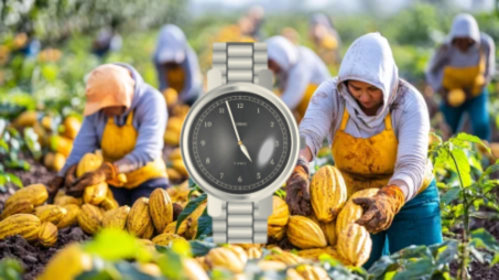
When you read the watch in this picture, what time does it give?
4:57
